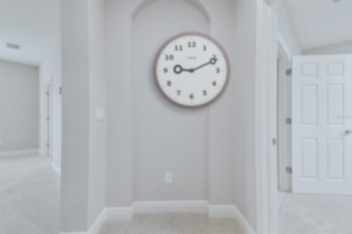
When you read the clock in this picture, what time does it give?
9:11
